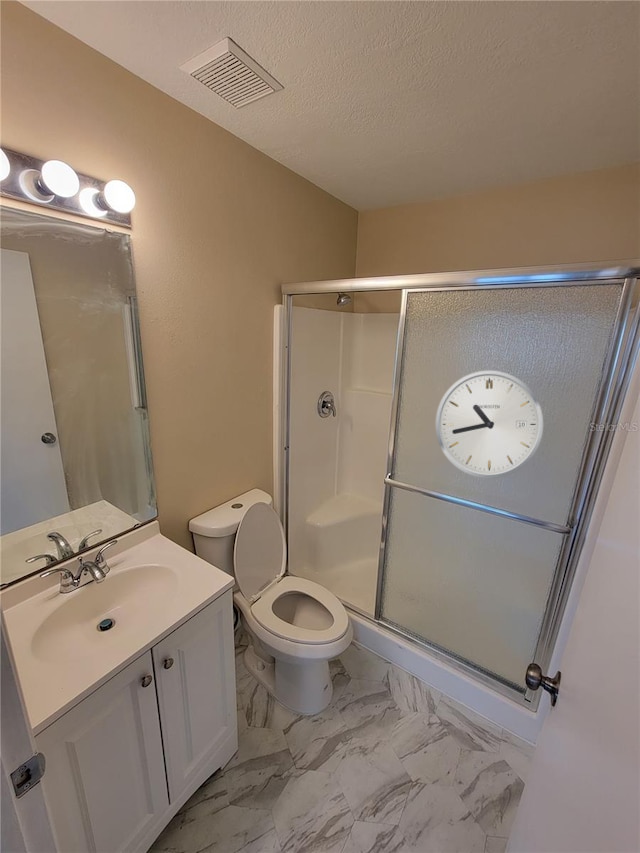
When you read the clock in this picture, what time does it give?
10:43
